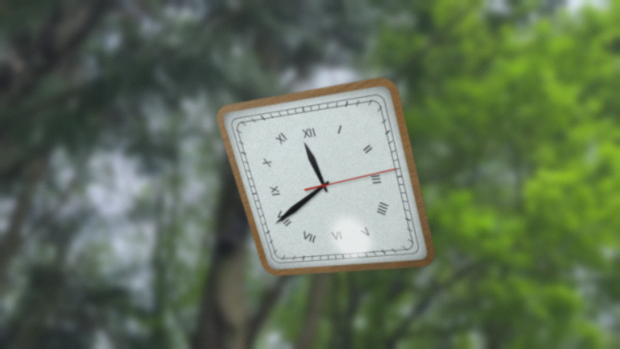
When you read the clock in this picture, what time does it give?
11:40:14
